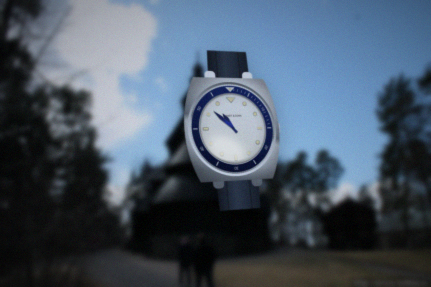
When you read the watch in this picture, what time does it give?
10:52
